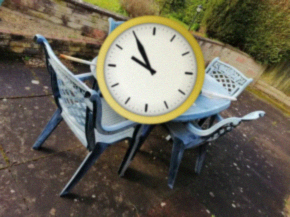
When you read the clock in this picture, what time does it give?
9:55
